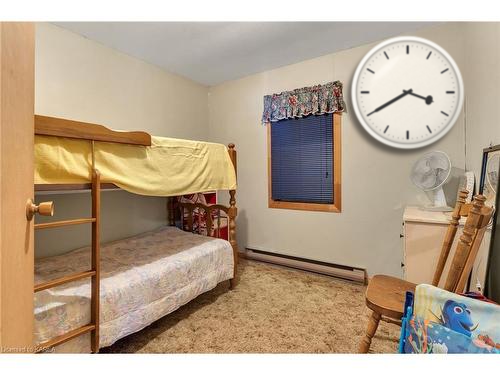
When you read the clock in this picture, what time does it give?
3:40
